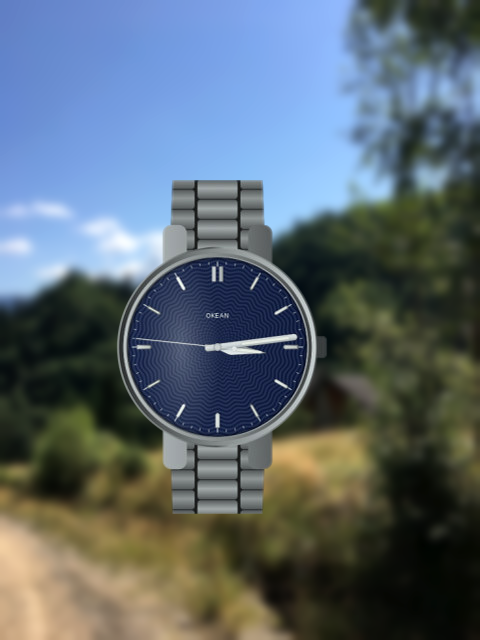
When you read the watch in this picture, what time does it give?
3:13:46
